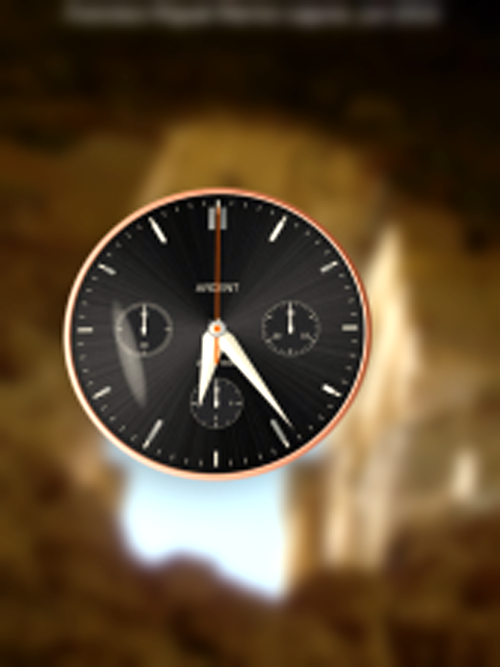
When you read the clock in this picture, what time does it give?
6:24
